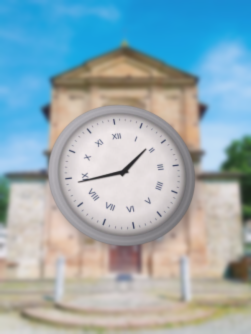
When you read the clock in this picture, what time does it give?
1:44
